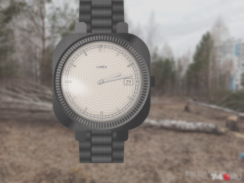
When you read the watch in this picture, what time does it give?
2:13
